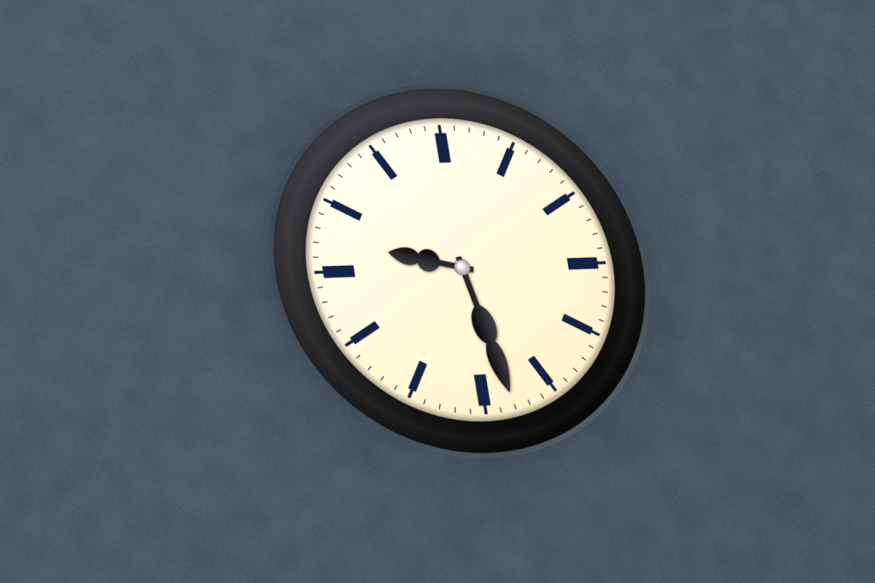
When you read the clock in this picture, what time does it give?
9:28
